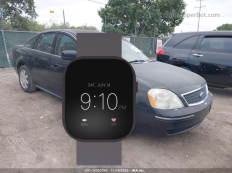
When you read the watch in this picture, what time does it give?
9:10
